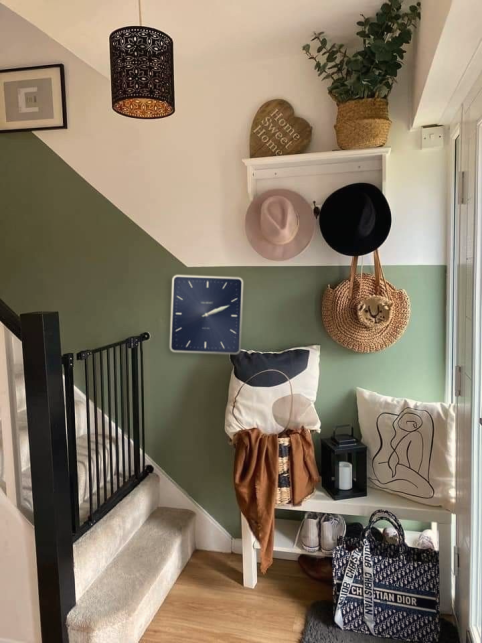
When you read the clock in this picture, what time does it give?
2:11
